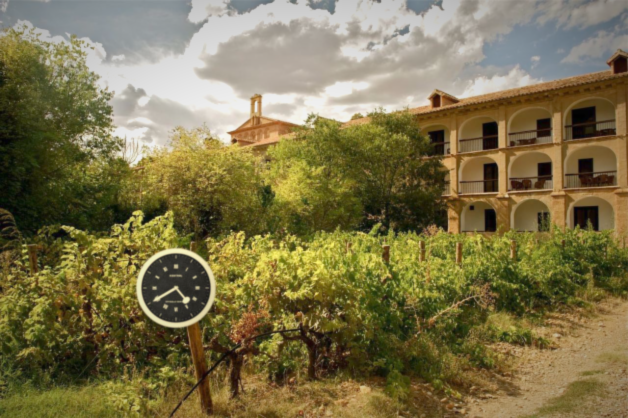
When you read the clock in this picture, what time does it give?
4:40
